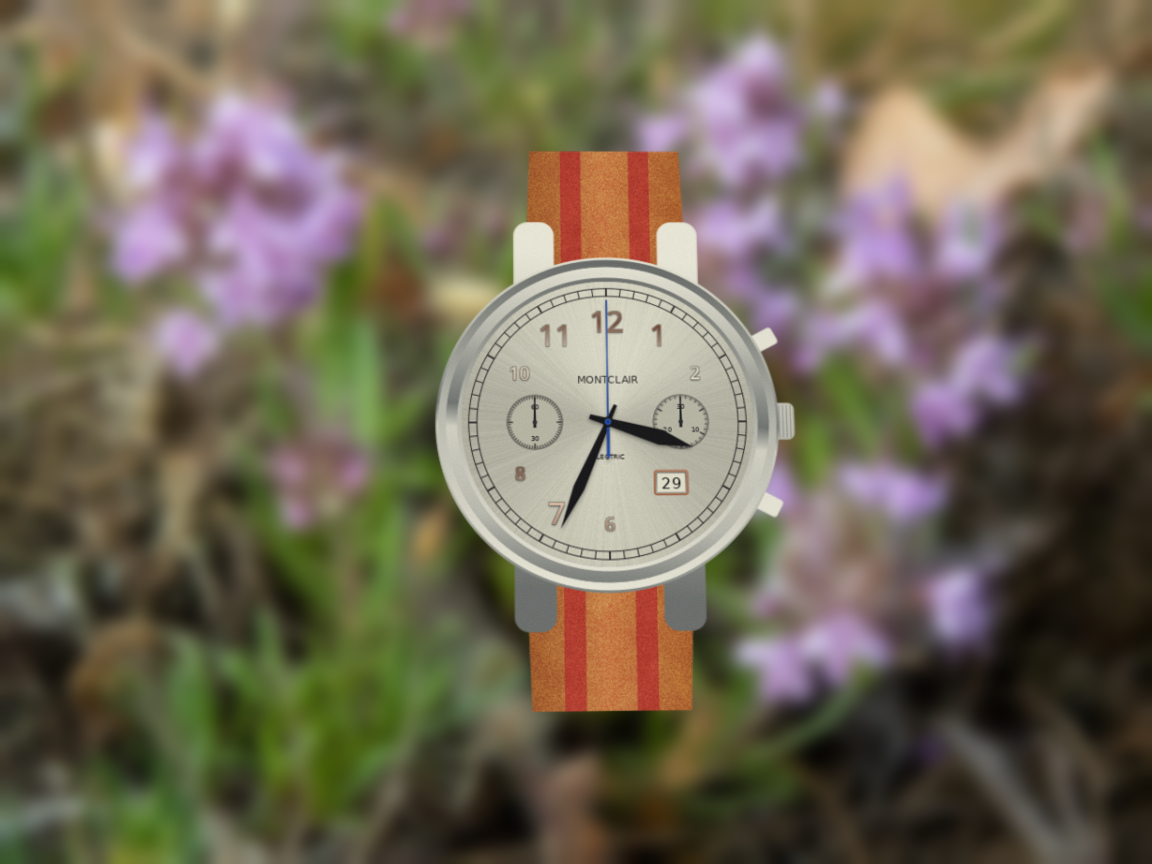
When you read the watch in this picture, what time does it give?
3:34
